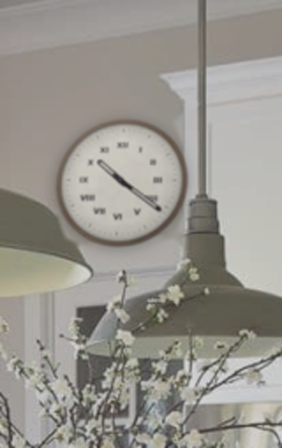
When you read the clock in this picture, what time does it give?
10:21
